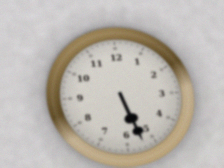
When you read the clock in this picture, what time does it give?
5:27
